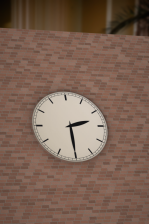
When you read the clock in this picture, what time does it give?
2:30
